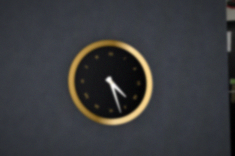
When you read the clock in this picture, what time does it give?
4:27
